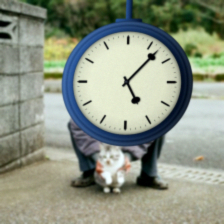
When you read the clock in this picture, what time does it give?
5:07
